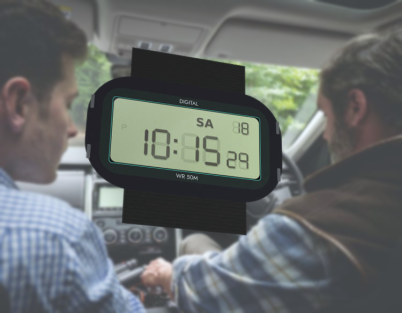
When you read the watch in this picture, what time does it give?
10:15:29
